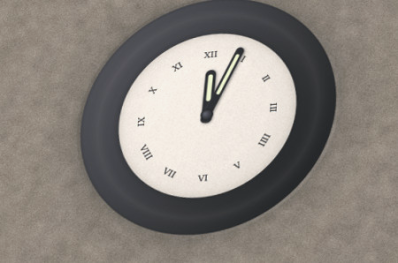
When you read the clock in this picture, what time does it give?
12:04
